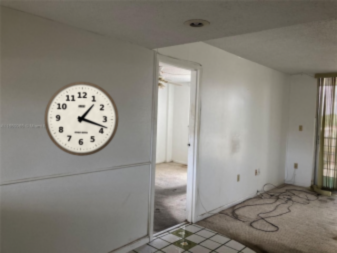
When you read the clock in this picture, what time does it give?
1:18
